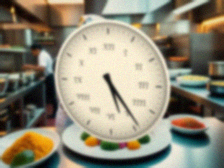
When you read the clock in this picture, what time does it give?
5:24
